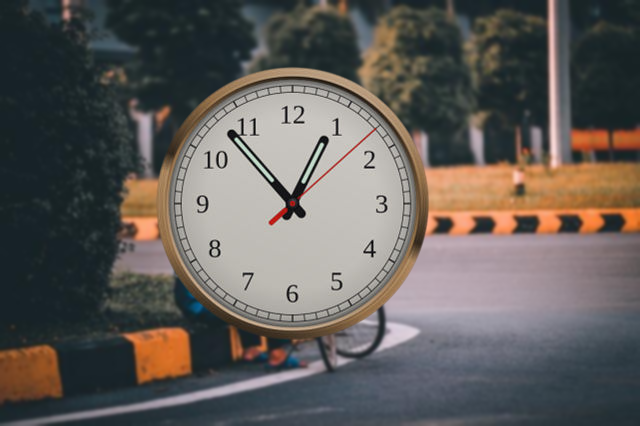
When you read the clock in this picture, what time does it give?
12:53:08
